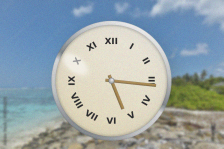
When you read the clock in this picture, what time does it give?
5:16
